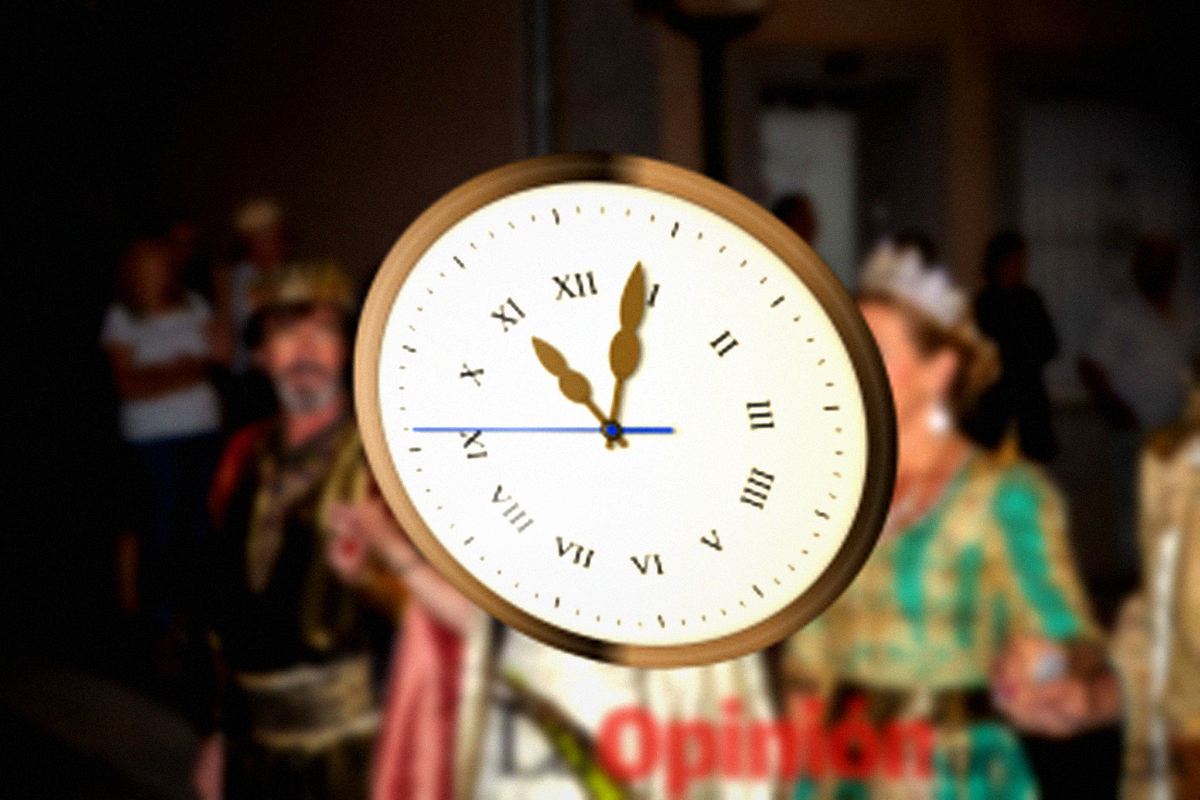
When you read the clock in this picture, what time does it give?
11:03:46
